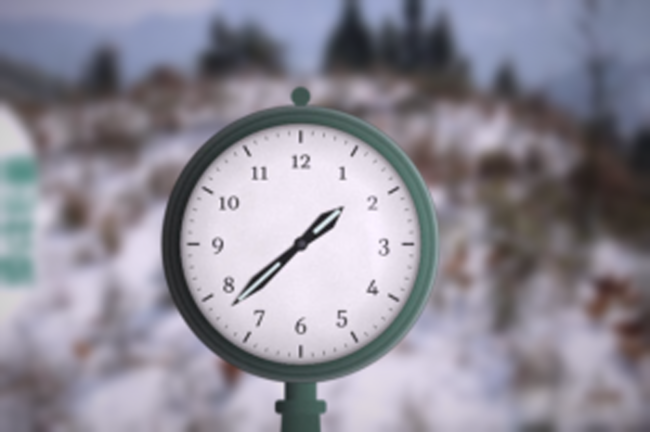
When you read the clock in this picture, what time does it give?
1:38
